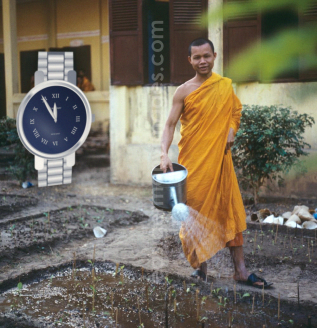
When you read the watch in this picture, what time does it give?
11:55
